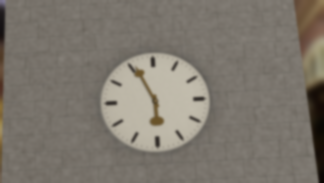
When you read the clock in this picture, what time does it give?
5:56
